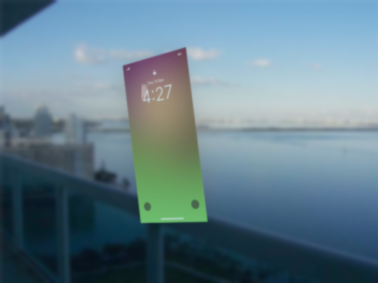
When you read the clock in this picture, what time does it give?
4:27
